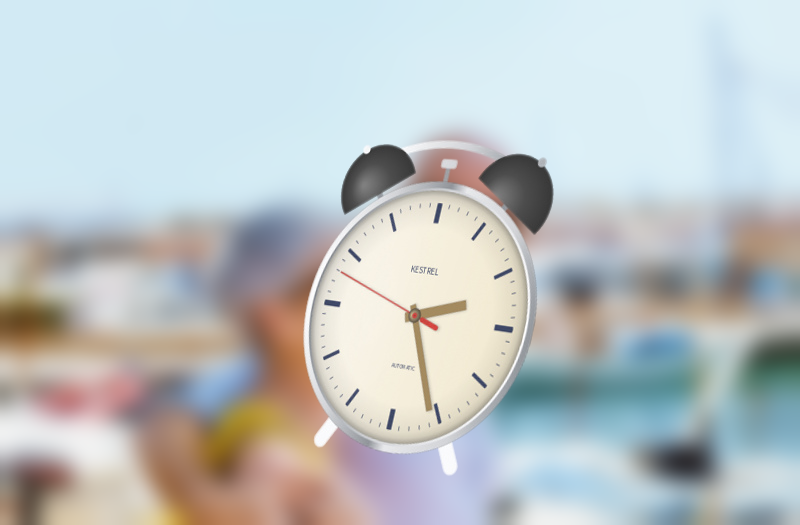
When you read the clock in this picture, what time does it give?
2:25:48
